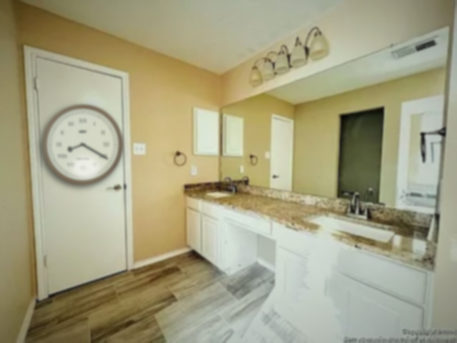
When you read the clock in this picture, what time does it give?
8:20
